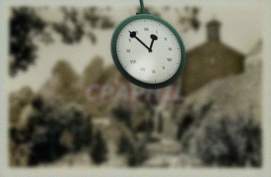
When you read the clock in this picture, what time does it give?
12:53
